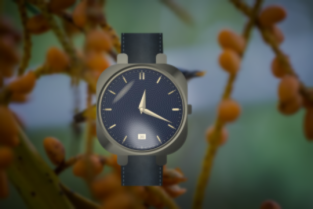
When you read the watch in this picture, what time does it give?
12:19
